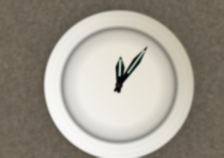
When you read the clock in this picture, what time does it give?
12:06
